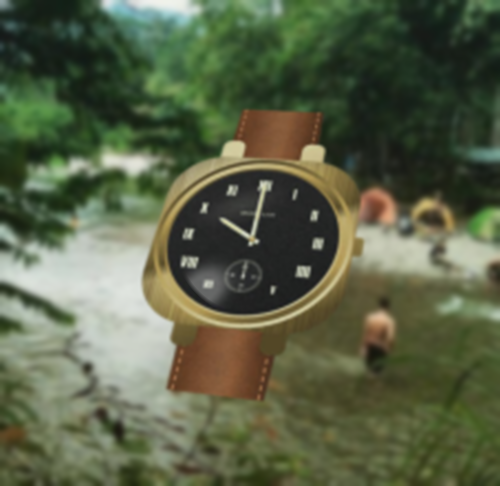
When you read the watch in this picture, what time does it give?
10:00
